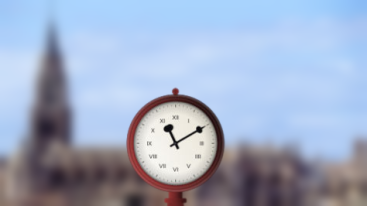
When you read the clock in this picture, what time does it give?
11:10
